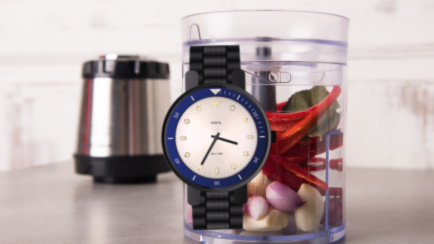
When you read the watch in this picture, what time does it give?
3:35
